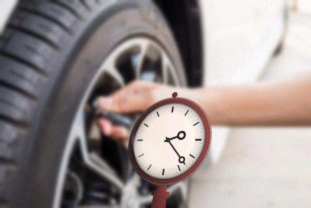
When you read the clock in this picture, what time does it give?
2:23
